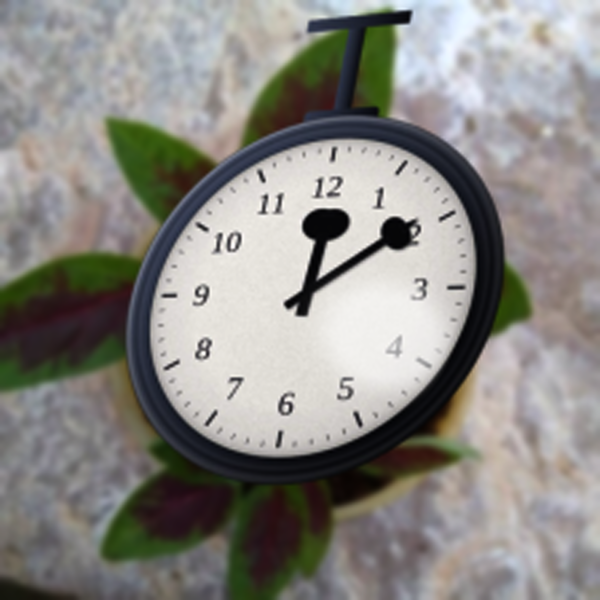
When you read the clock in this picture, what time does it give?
12:09
